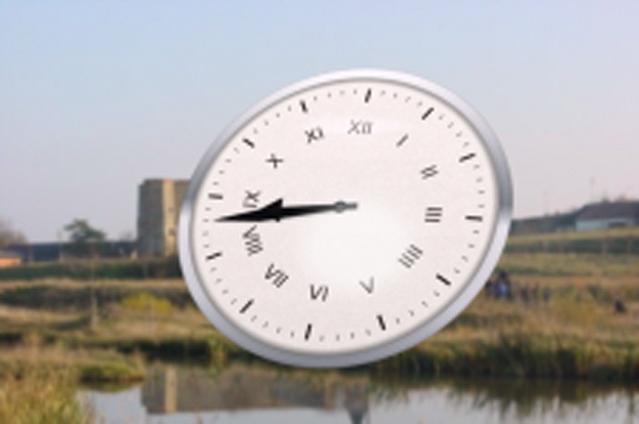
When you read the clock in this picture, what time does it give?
8:43
